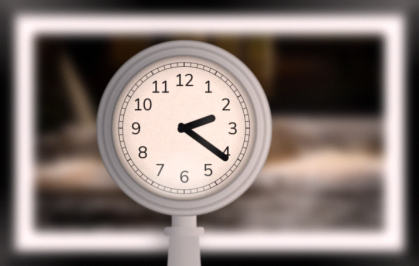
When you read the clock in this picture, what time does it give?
2:21
